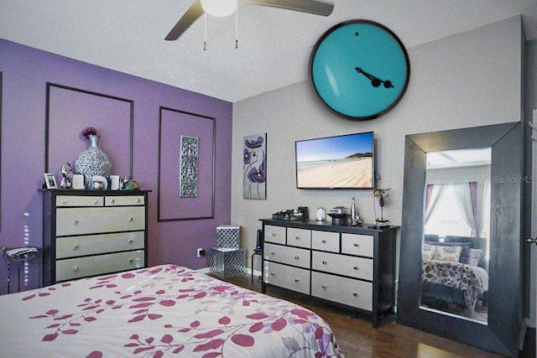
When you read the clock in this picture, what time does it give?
4:20
